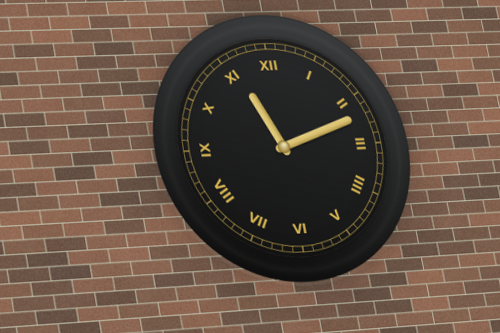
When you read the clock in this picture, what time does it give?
11:12
